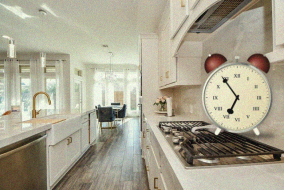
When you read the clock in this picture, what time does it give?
6:54
